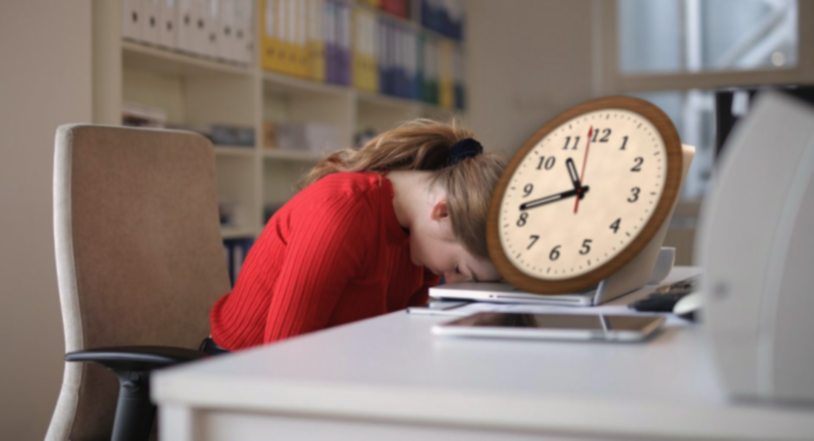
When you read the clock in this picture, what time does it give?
10:41:58
